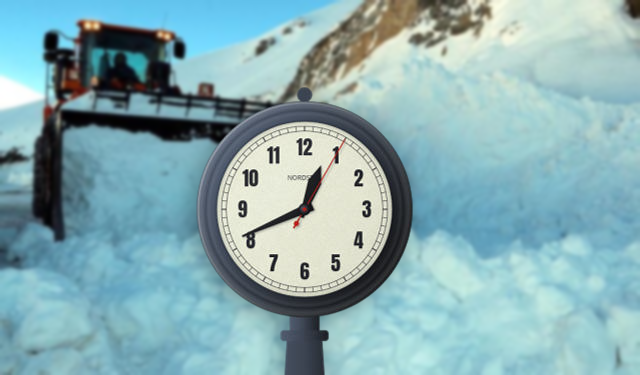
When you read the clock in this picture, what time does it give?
12:41:05
